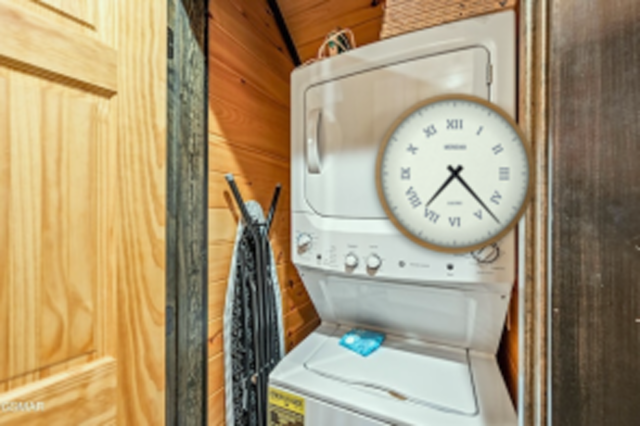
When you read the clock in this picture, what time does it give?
7:23
